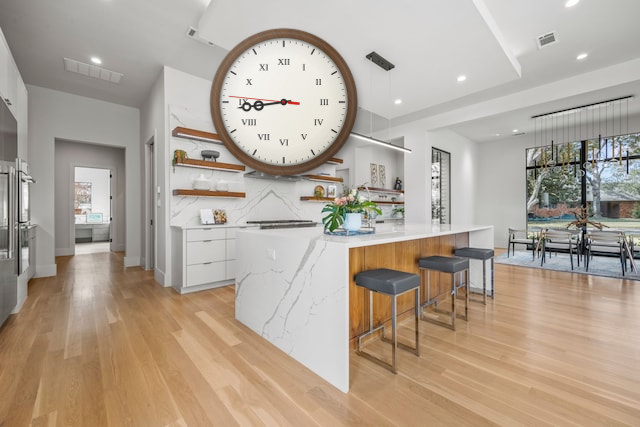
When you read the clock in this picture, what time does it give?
8:43:46
